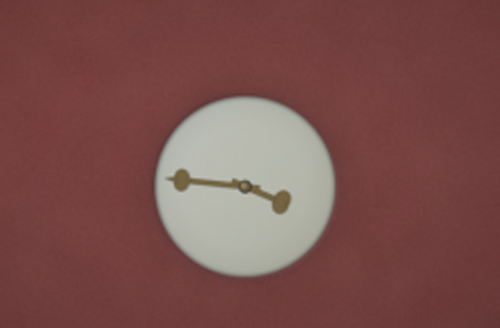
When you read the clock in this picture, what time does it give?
3:46
